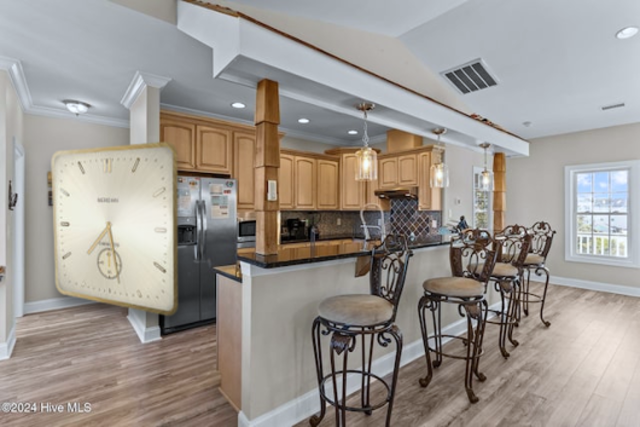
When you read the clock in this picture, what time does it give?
7:28
